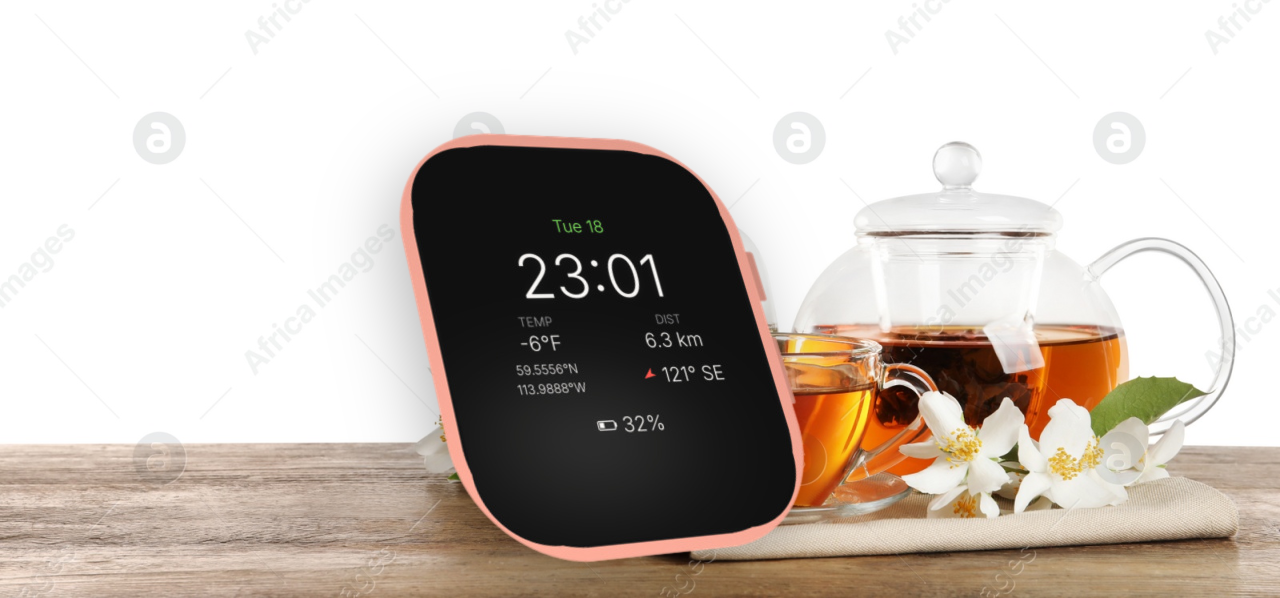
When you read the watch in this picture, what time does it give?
23:01
